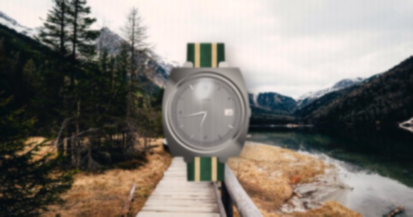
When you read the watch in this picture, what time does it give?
6:43
